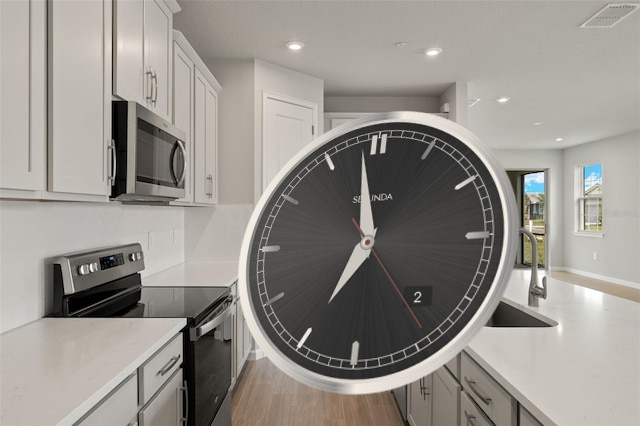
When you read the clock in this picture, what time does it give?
6:58:24
